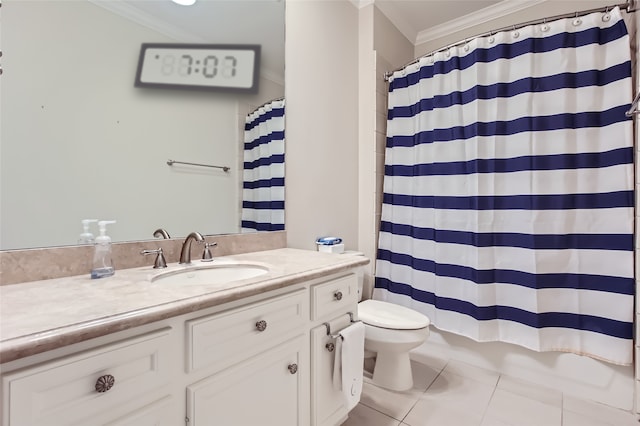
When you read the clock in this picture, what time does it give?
7:07
